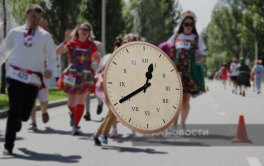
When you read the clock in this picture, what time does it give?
12:40
